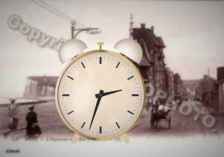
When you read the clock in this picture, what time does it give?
2:33
